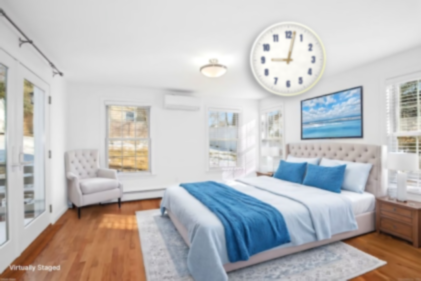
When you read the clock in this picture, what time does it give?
9:02
